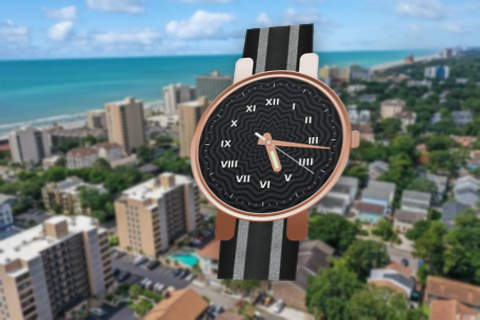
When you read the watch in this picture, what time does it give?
5:16:21
